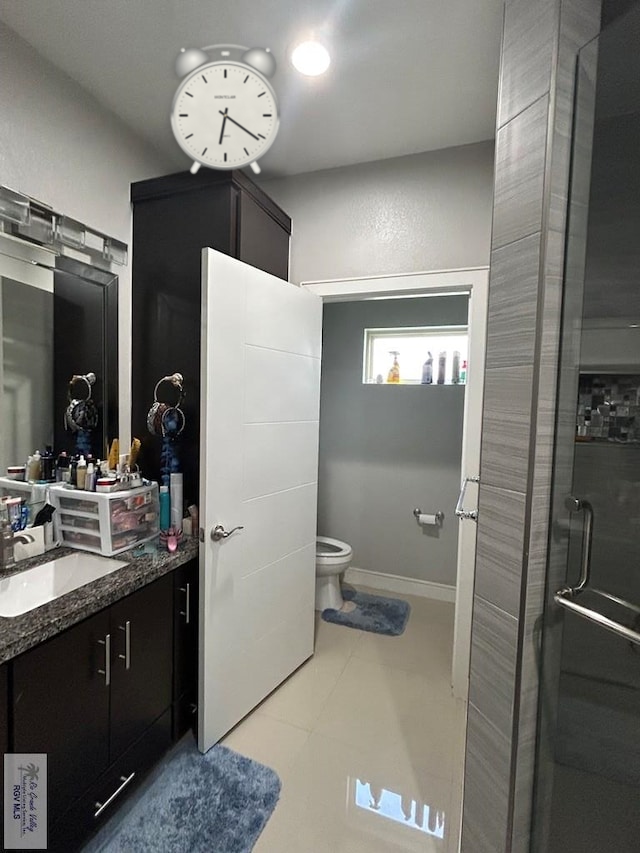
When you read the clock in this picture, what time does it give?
6:21
